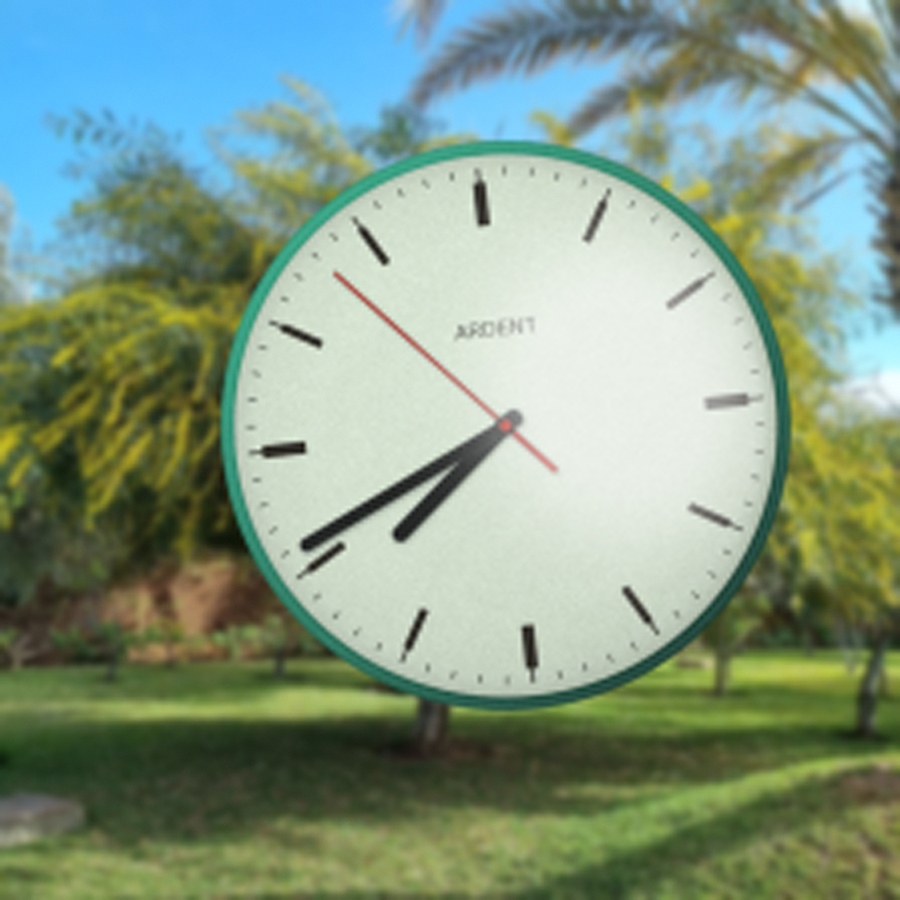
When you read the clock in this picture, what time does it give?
7:40:53
